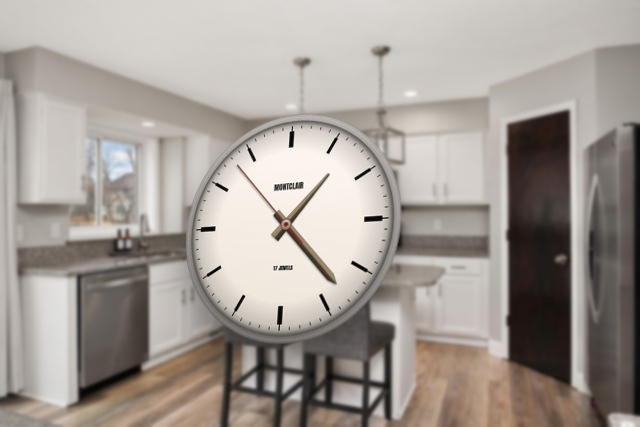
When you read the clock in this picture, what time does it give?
1:22:53
